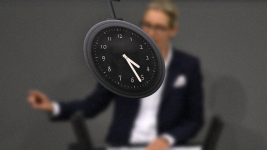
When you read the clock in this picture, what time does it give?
4:27
